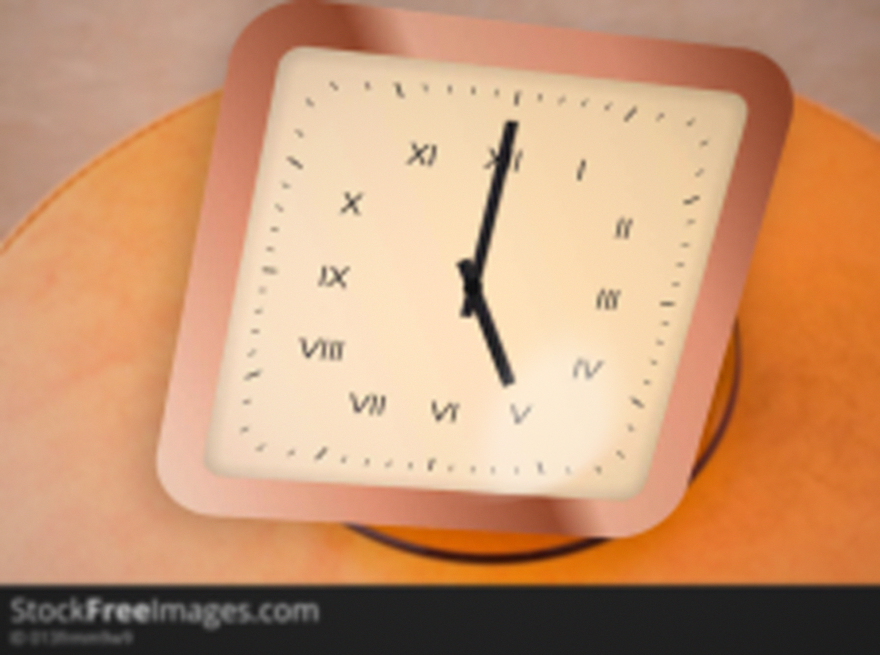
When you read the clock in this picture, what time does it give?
5:00
